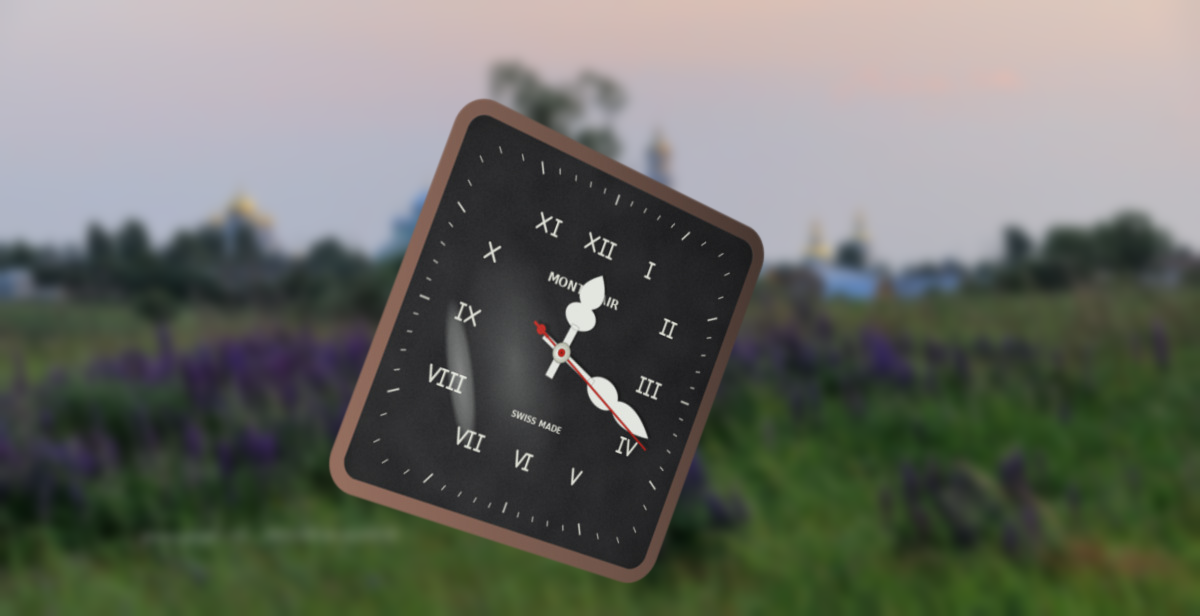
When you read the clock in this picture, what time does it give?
12:18:19
